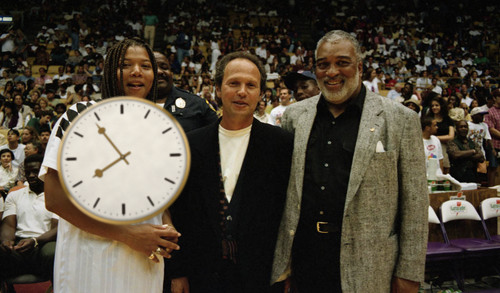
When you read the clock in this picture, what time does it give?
7:54
